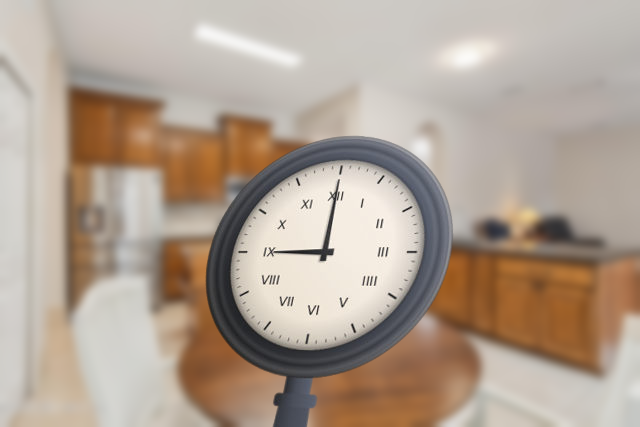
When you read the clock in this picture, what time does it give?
9:00
